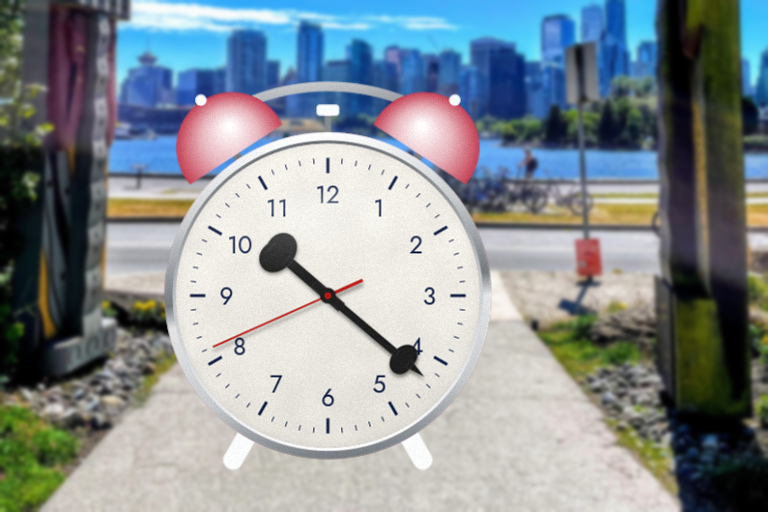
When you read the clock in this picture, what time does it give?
10:21:41
